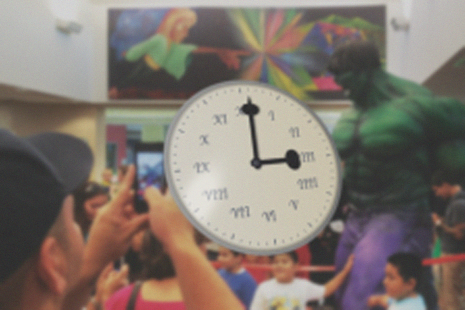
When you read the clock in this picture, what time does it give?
3:01
